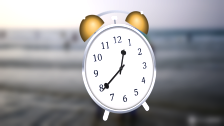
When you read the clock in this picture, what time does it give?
12:39
